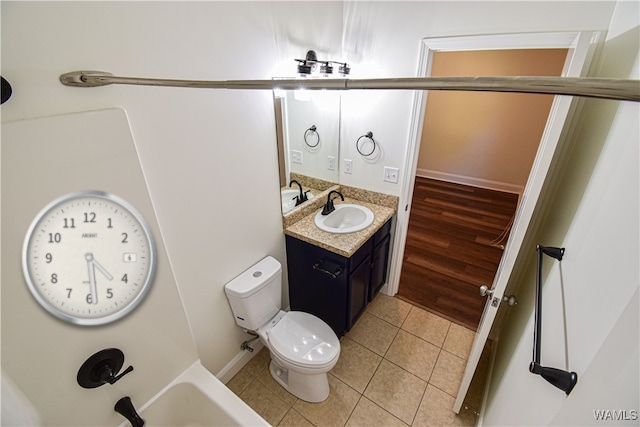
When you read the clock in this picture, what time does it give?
4:29
